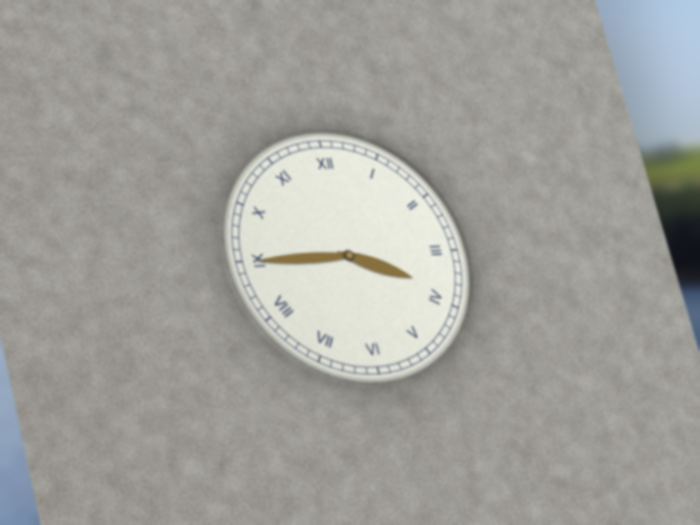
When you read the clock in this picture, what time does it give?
3:45
